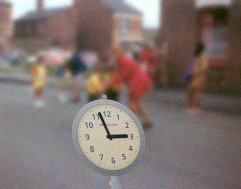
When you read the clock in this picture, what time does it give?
2:57
